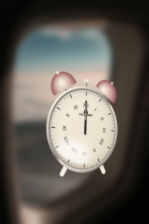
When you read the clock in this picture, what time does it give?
12:00
